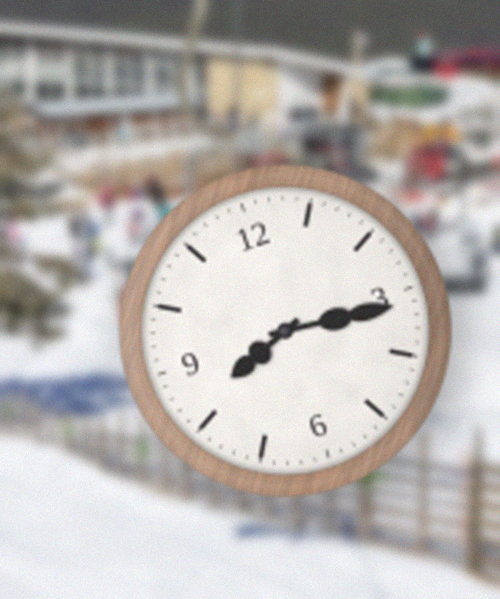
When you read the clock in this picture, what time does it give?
8:16
